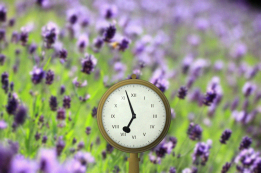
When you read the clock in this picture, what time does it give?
6:57
